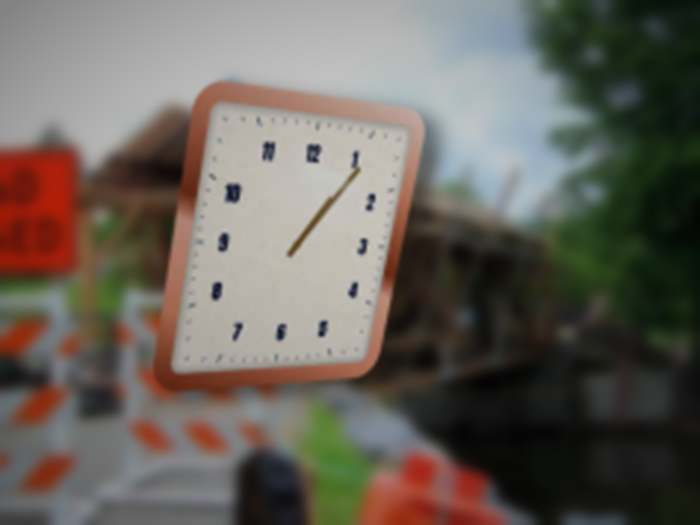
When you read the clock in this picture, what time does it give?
1:06
